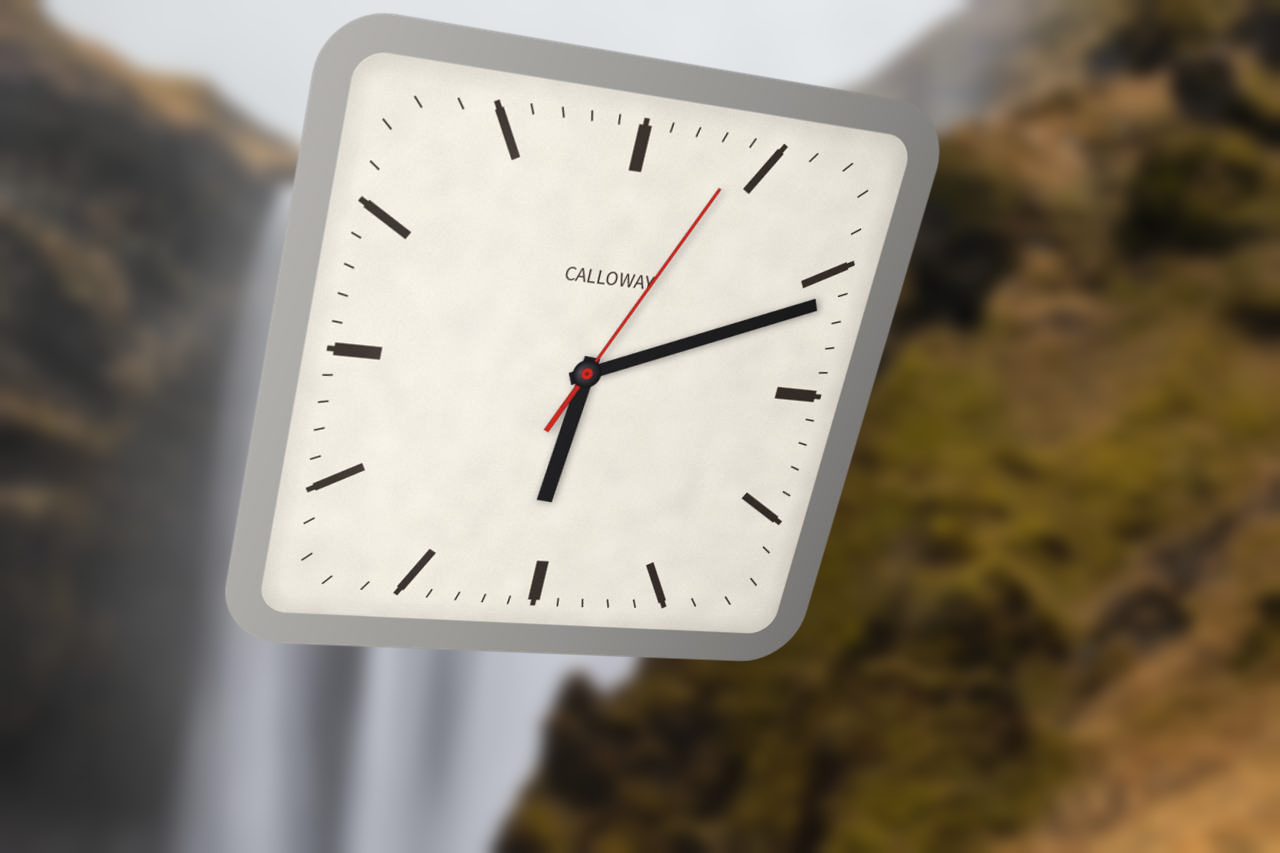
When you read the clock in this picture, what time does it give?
6:11:04
